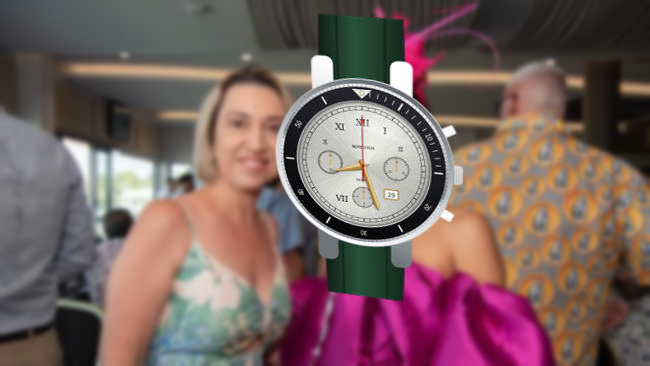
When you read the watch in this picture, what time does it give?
8:27
